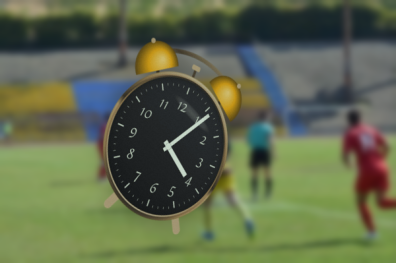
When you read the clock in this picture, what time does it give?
4:06
